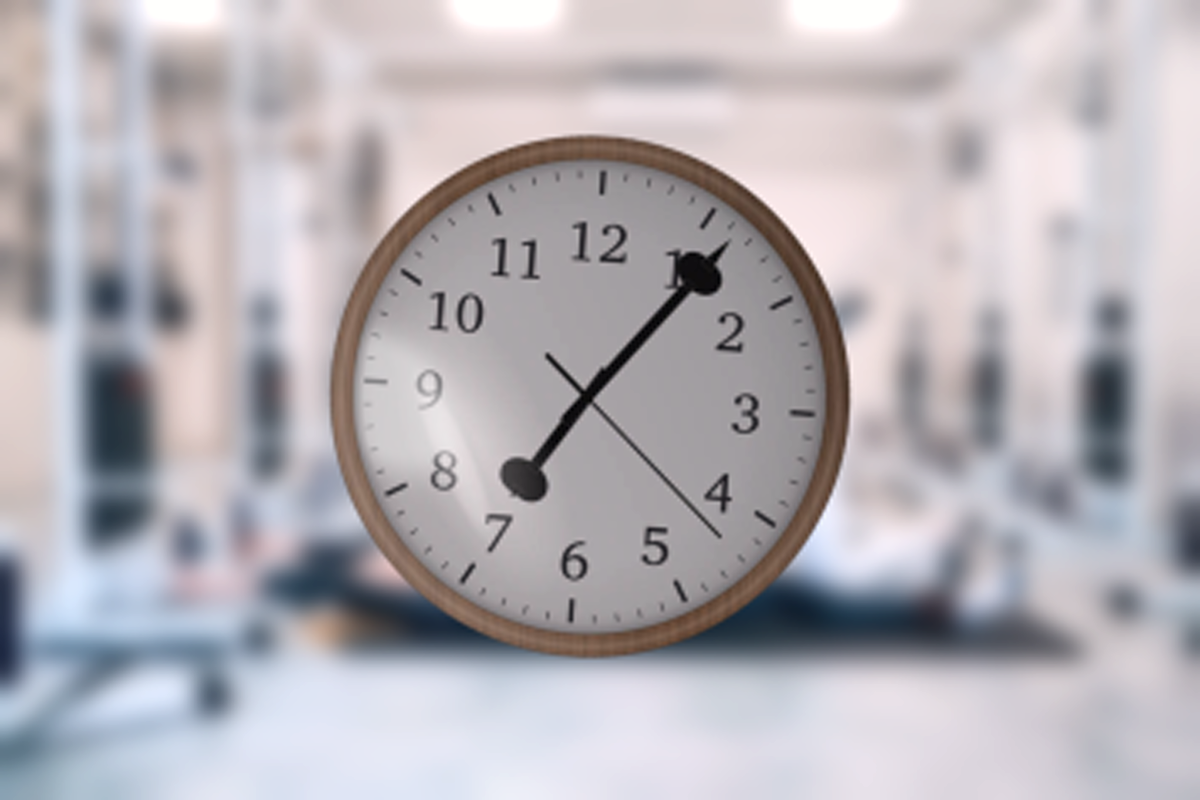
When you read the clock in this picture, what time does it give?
7:06:22
